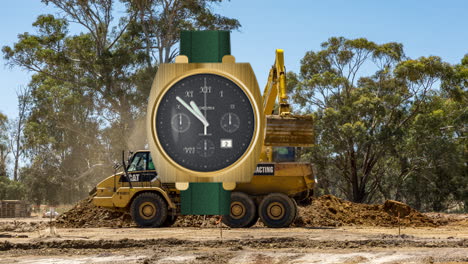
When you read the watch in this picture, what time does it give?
10:52
